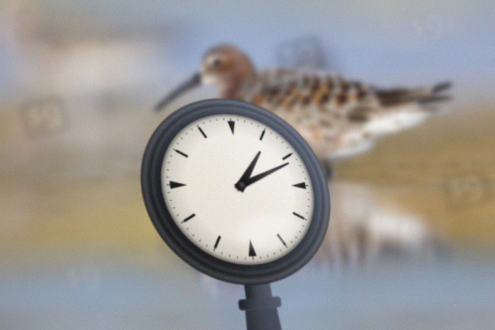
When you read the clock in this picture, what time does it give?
1:11
